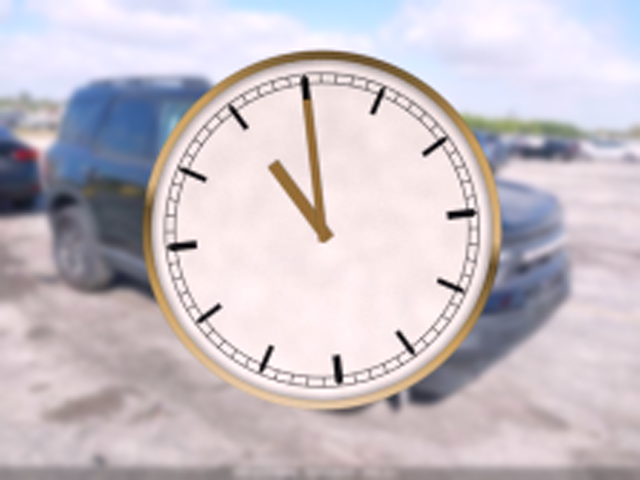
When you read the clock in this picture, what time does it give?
11:00
